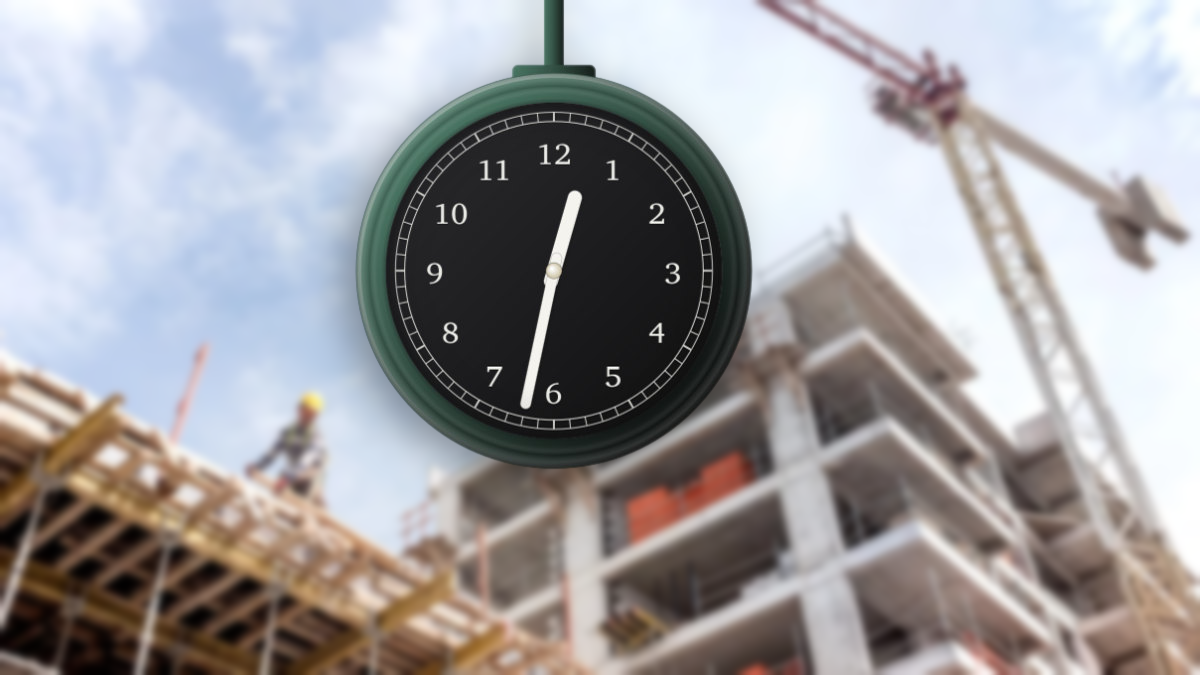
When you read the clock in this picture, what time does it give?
12:32
